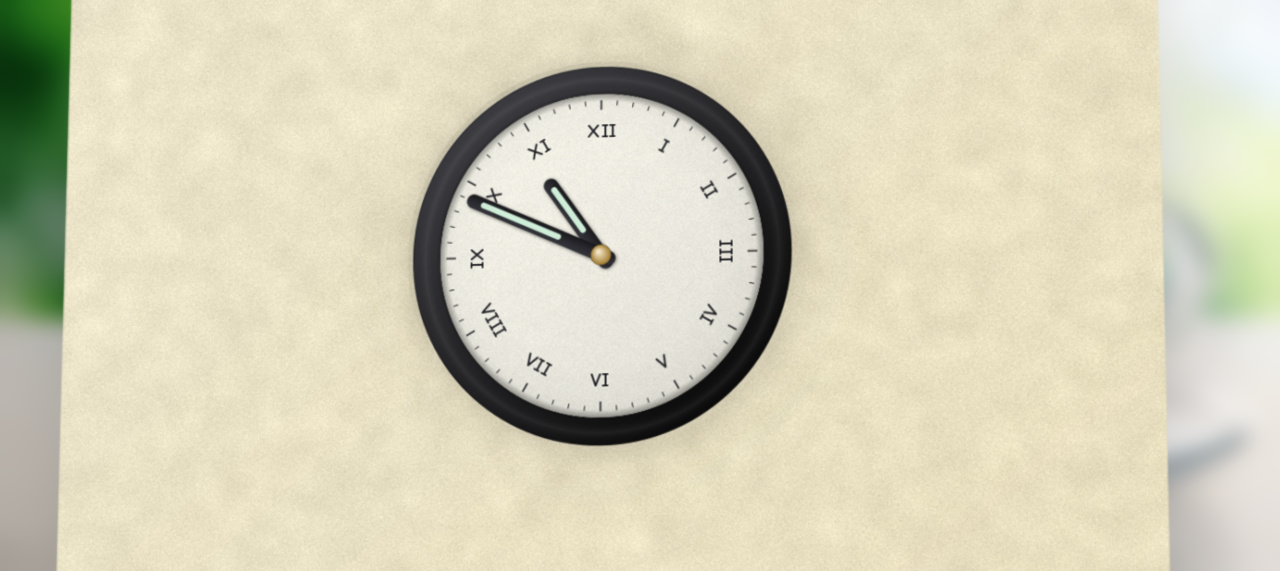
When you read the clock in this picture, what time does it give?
10:49
